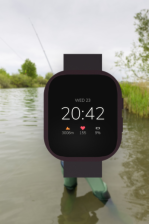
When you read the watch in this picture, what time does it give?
20:42
